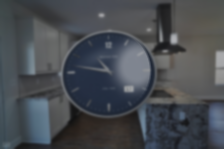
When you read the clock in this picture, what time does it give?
10:47
